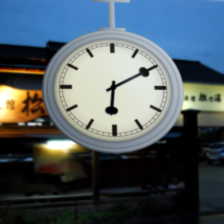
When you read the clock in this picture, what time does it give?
6:10
